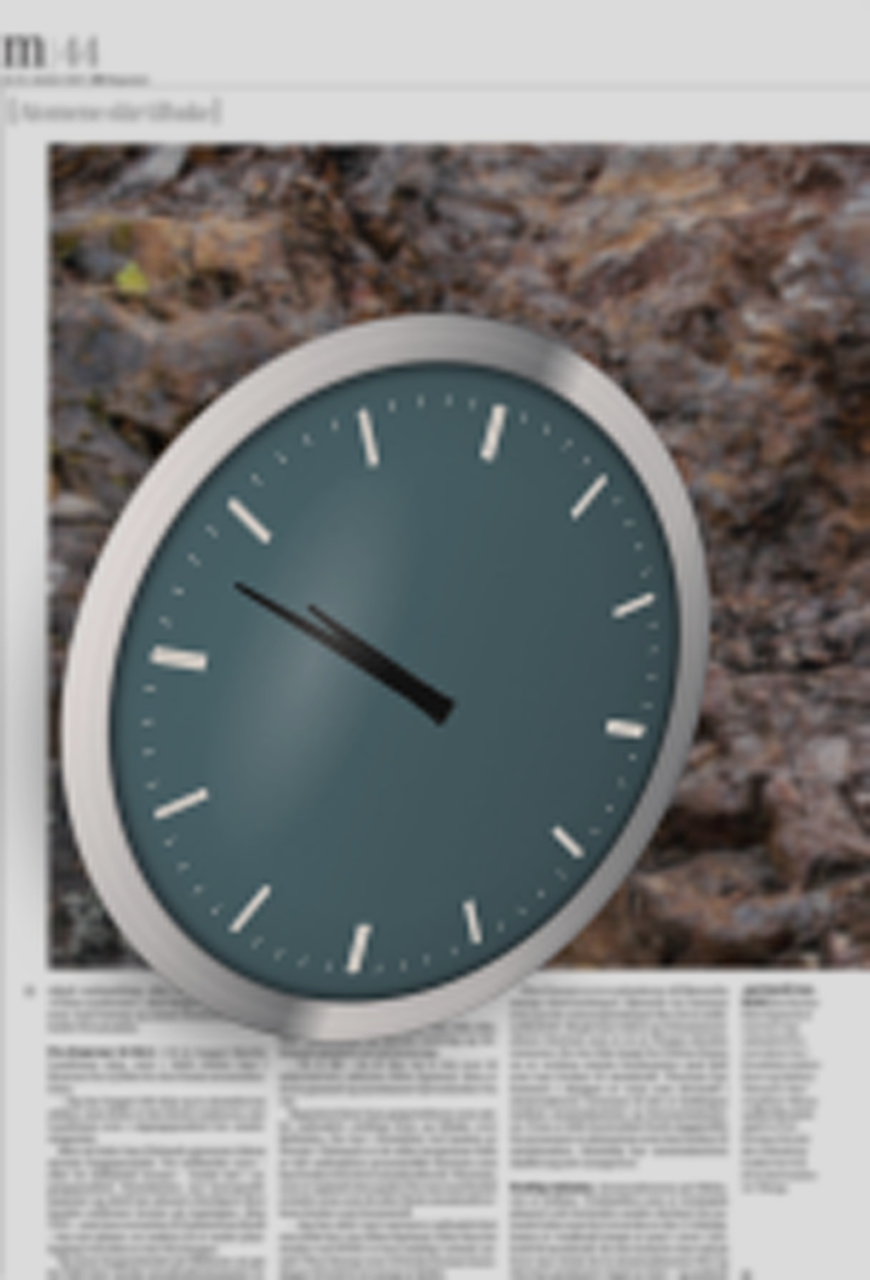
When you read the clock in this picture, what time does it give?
9:48
